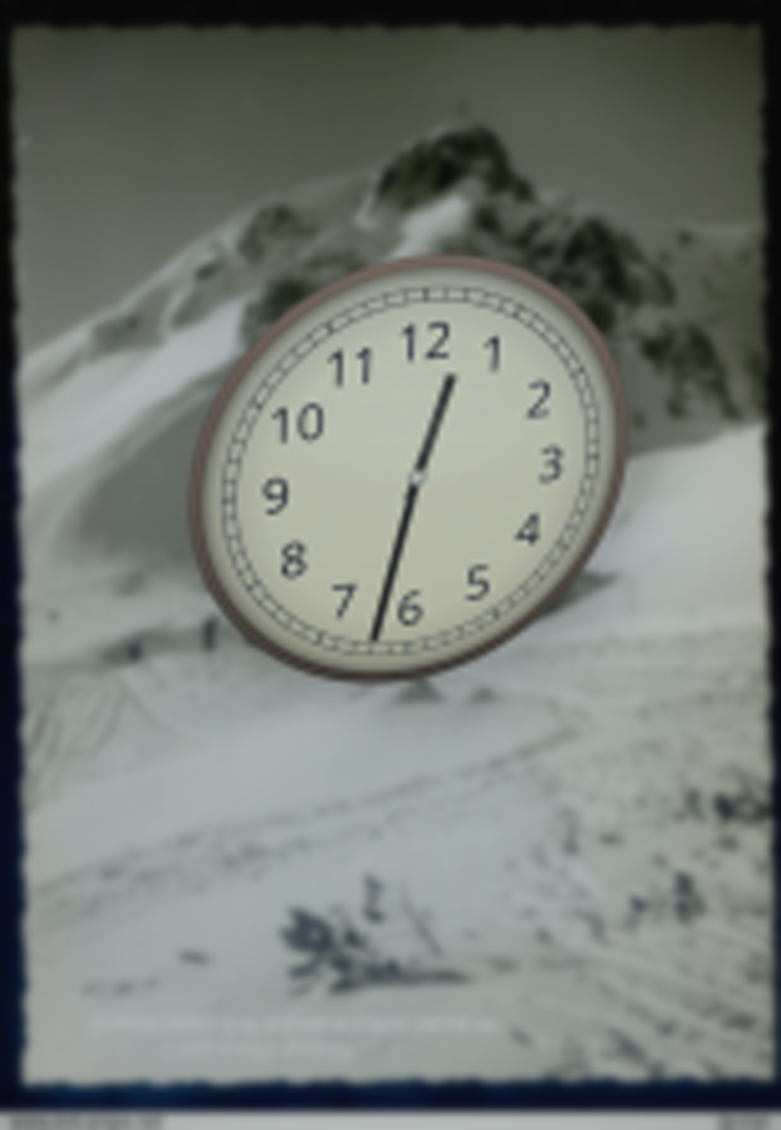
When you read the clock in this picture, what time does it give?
12:32
